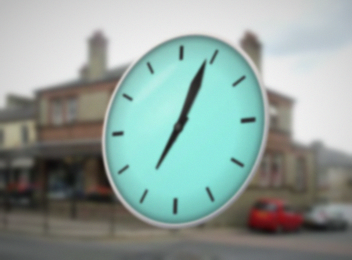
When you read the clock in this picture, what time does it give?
7:04
